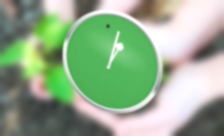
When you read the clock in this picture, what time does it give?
1:03
